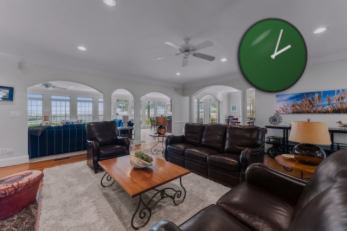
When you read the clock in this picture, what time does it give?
2:03
